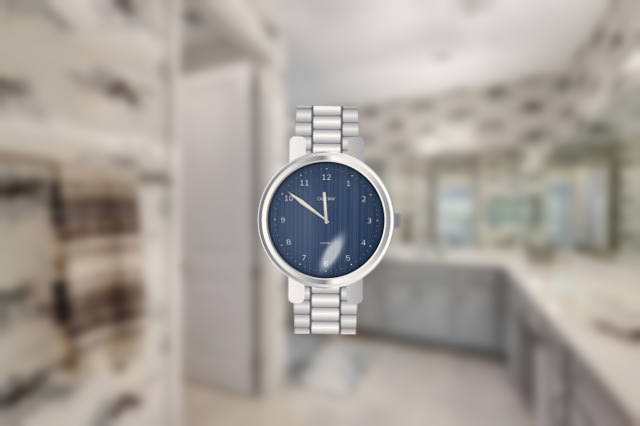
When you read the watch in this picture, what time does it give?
11:51
